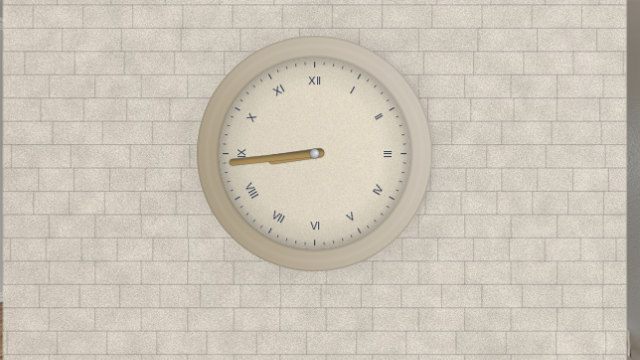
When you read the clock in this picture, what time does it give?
8:44
